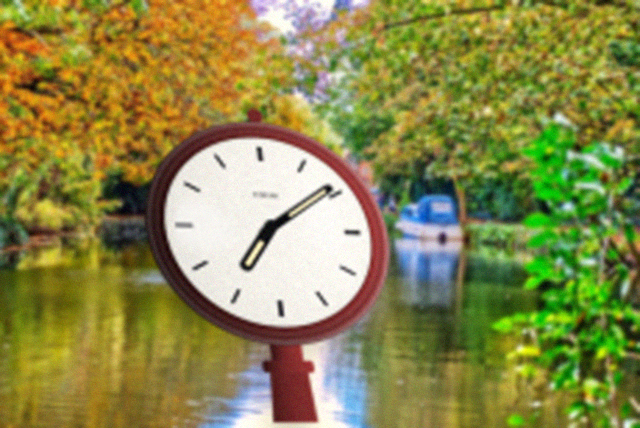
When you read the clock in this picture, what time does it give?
7:09
